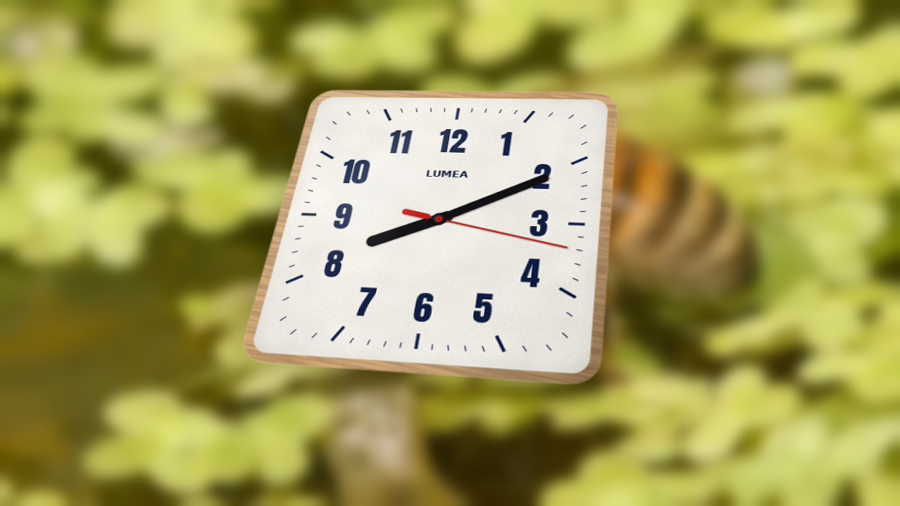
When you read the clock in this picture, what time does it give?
8:10:17
